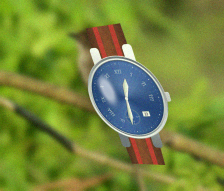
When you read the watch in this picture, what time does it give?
12:31
